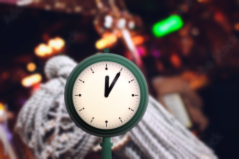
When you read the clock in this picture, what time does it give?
12:05
